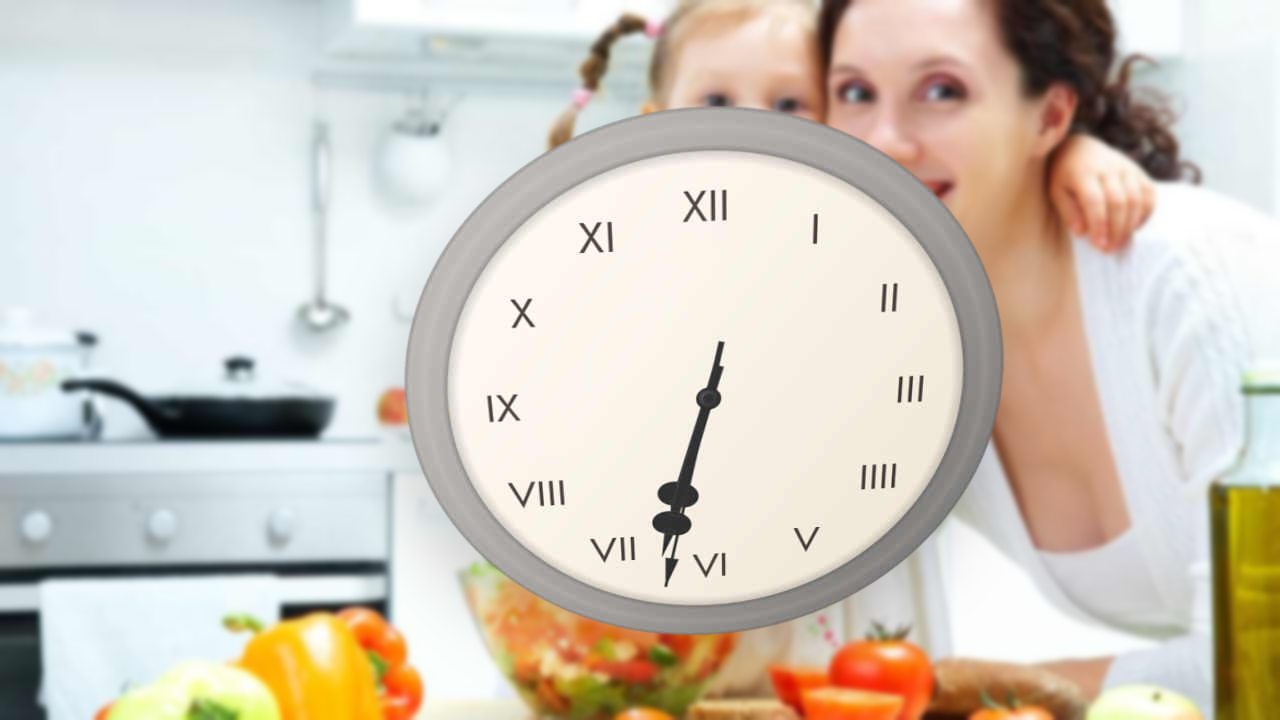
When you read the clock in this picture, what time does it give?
6:32:32
